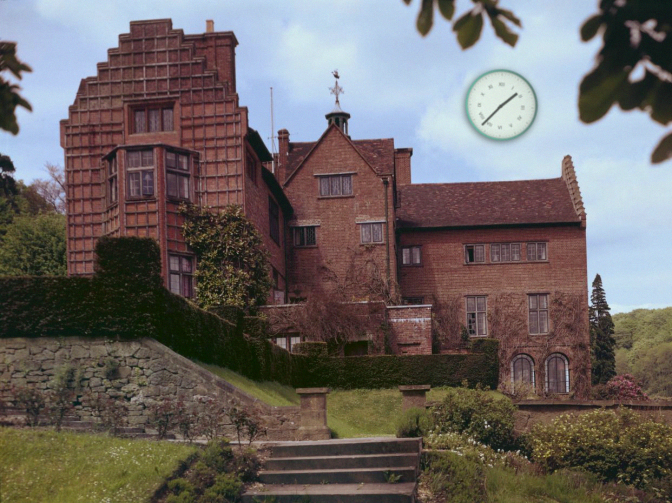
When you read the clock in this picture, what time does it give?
1:37
